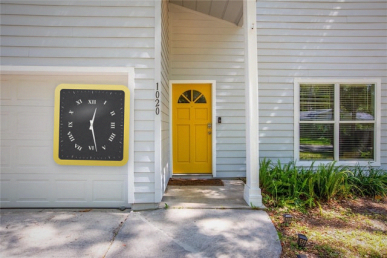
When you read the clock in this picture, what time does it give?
12:28
